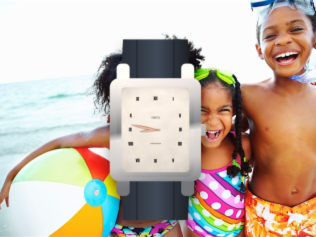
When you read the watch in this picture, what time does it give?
8:47
